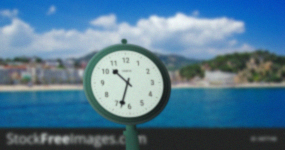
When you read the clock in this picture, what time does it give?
10:33
